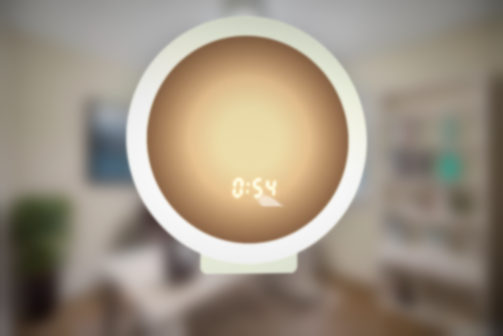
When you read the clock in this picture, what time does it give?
0:54
